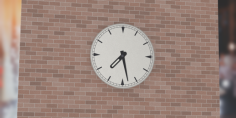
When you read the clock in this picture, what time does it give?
7:28
